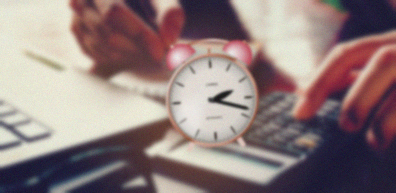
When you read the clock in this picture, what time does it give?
2:18
